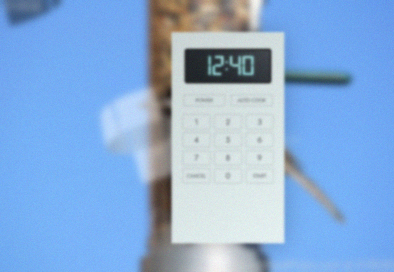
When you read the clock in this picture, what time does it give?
12:40
